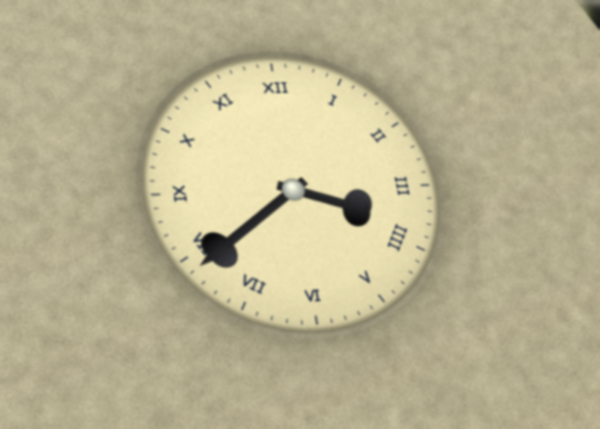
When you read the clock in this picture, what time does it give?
3:39
